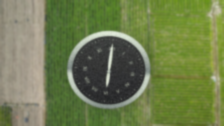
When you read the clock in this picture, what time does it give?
6:00
